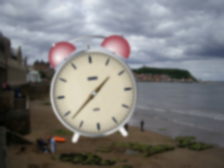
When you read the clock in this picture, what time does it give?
1:38
